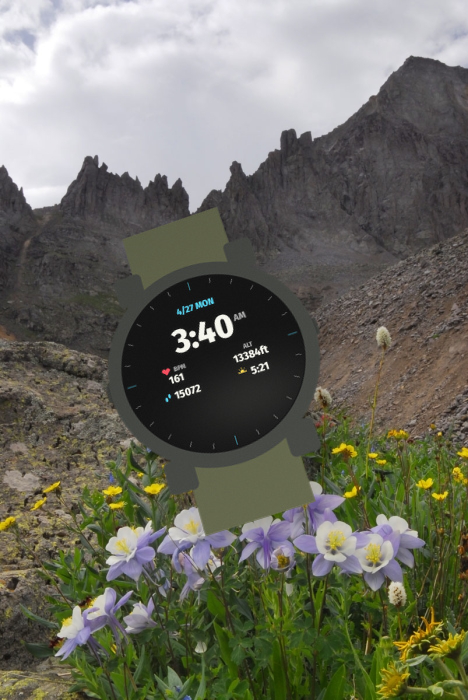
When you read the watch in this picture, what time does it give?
3:40
